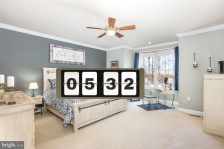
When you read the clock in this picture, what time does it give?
5:32
